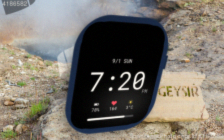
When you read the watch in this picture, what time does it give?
7:20
